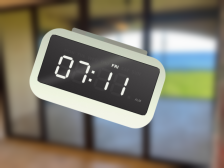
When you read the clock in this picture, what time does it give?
7:11
